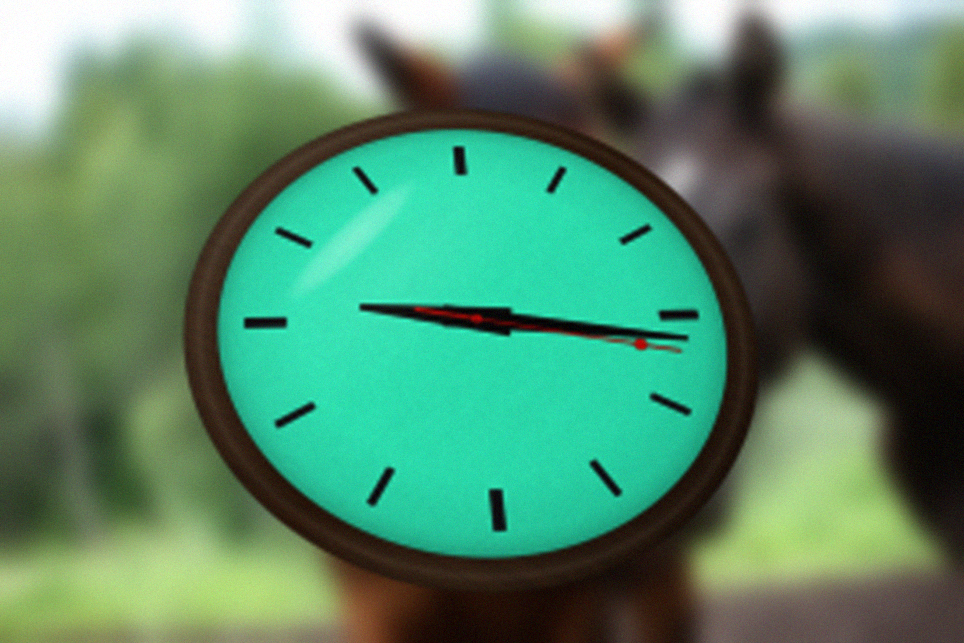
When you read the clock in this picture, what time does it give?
9:16:17
